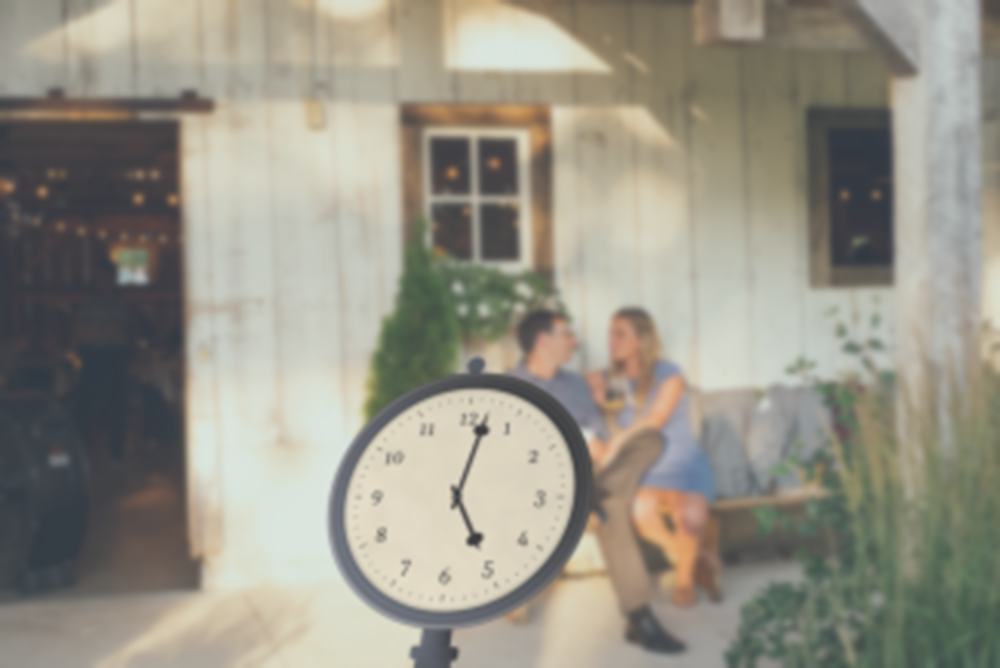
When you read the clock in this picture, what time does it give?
5:02
